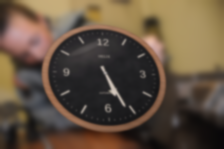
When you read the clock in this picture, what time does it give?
5:26
